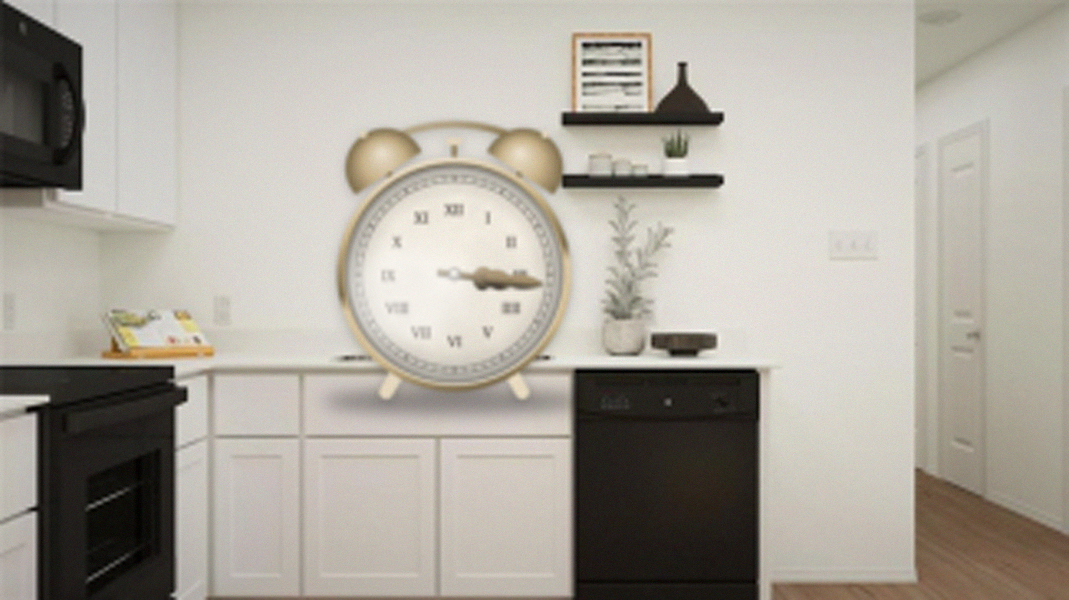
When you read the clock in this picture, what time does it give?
3:16
